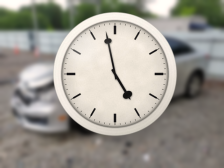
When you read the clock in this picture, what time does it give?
4:58
